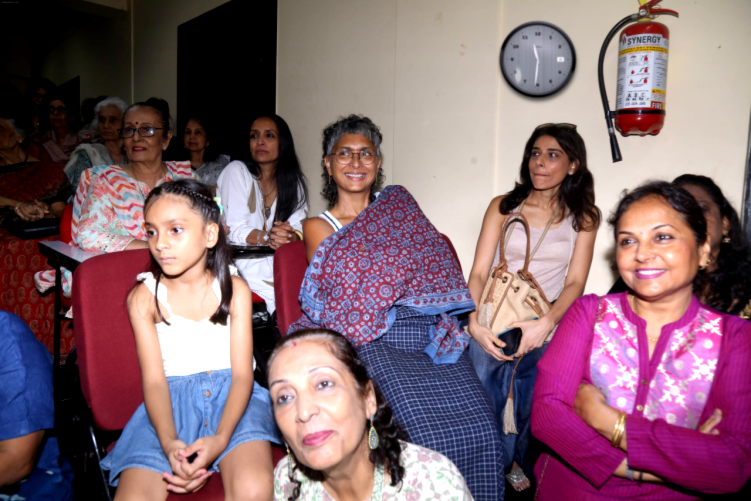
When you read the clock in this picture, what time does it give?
11:31
